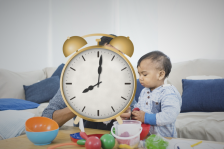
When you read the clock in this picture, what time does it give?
8:01
